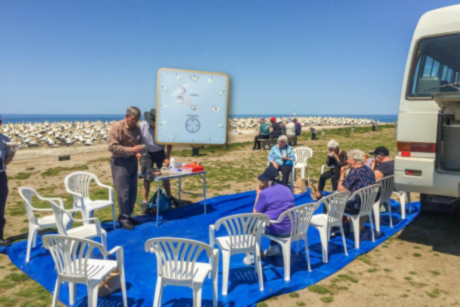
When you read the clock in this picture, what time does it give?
9:54
